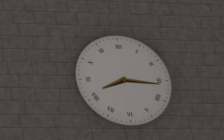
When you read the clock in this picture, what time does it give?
8:16
